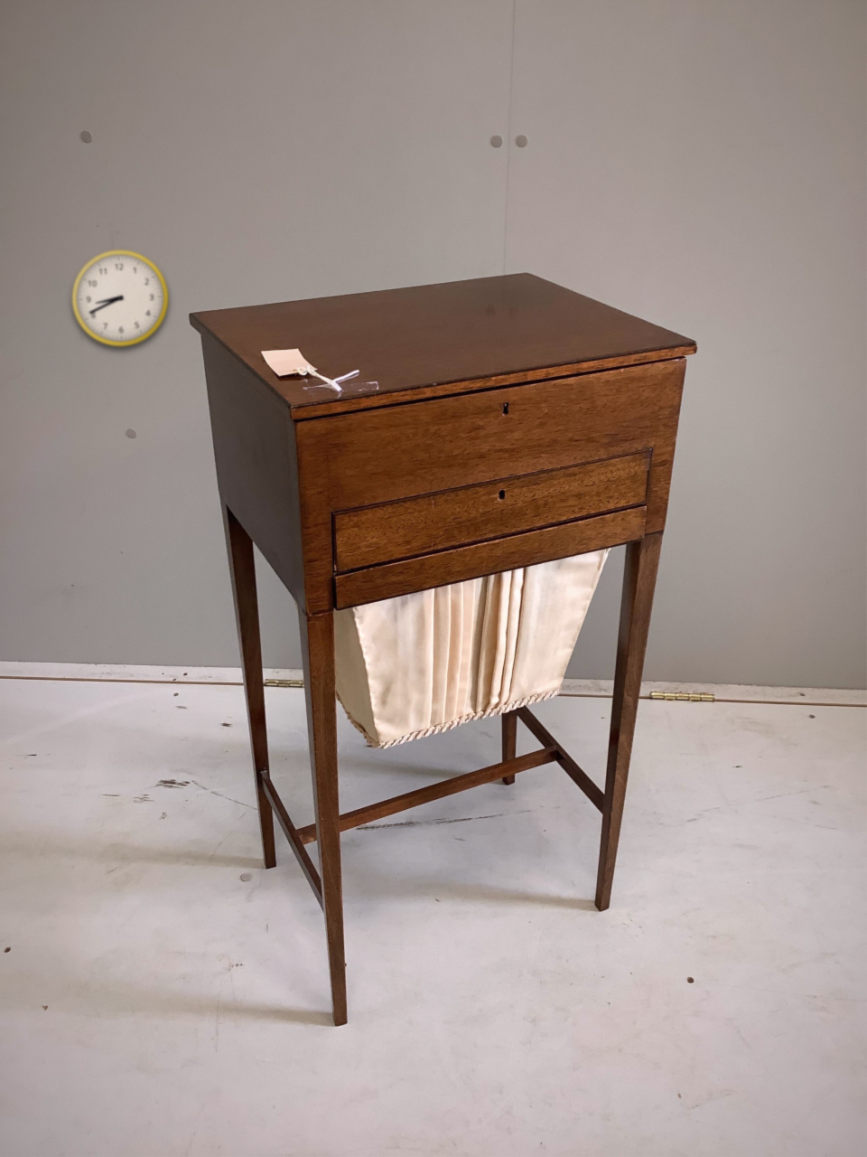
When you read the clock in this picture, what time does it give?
8:41
